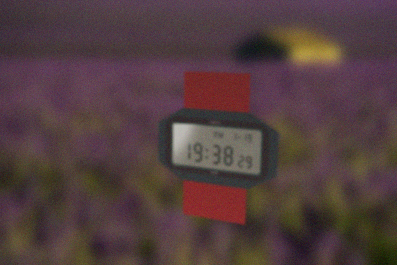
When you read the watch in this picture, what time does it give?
19:38:29
